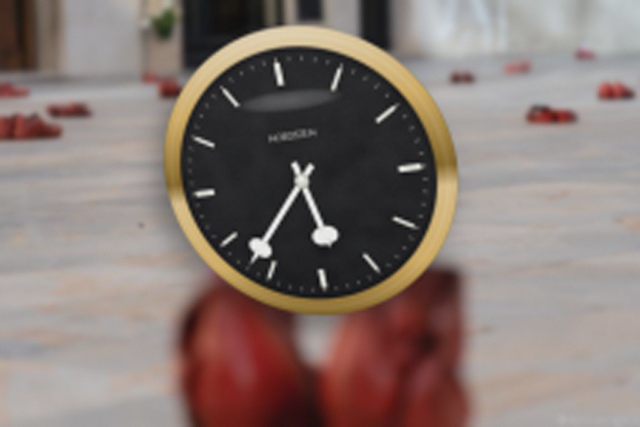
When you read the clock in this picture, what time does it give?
5:37
